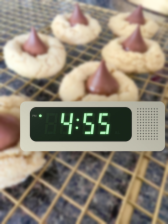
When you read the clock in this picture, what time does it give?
4:55
